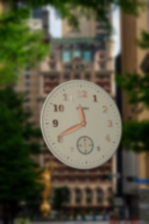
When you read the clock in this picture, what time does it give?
11:41
